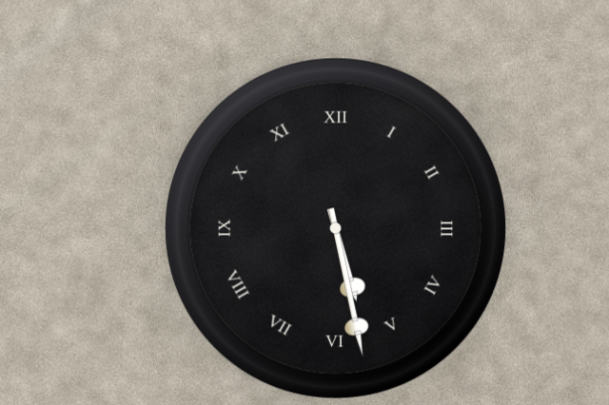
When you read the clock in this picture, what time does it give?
5:28
